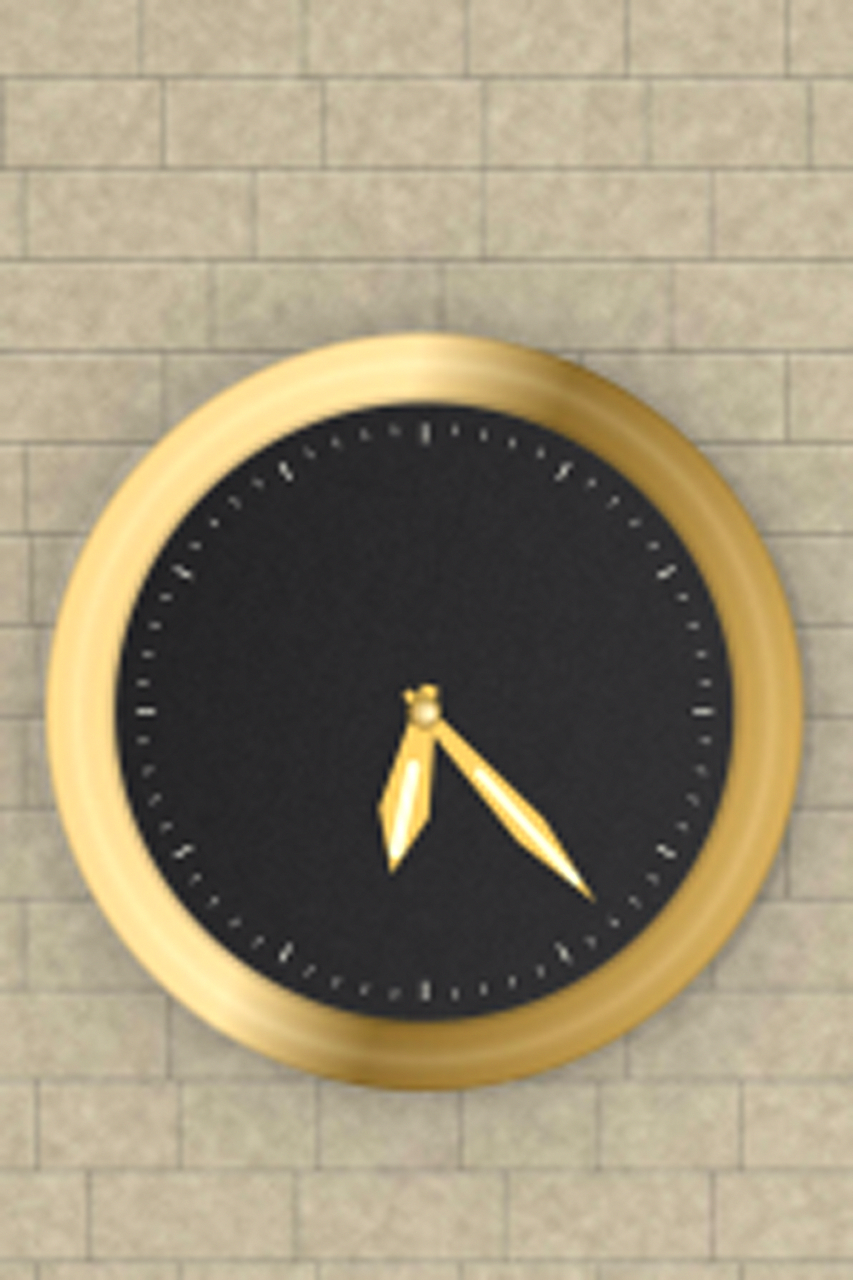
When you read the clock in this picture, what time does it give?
6:23
